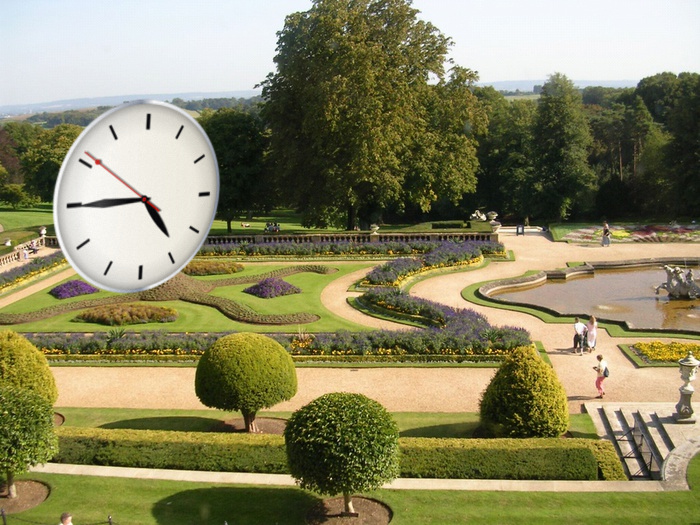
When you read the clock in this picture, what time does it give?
4:44:51
